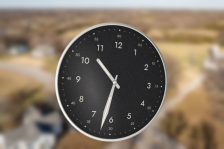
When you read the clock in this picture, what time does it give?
10:32
